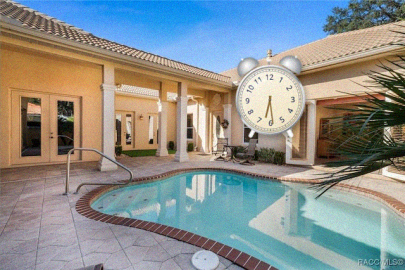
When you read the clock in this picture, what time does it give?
6:29
